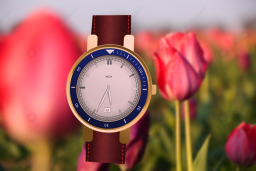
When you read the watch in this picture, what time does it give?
5:34
